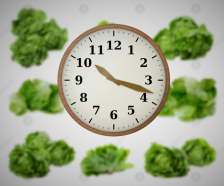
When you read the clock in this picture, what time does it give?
10:18
